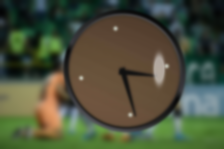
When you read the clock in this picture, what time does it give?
3:29
